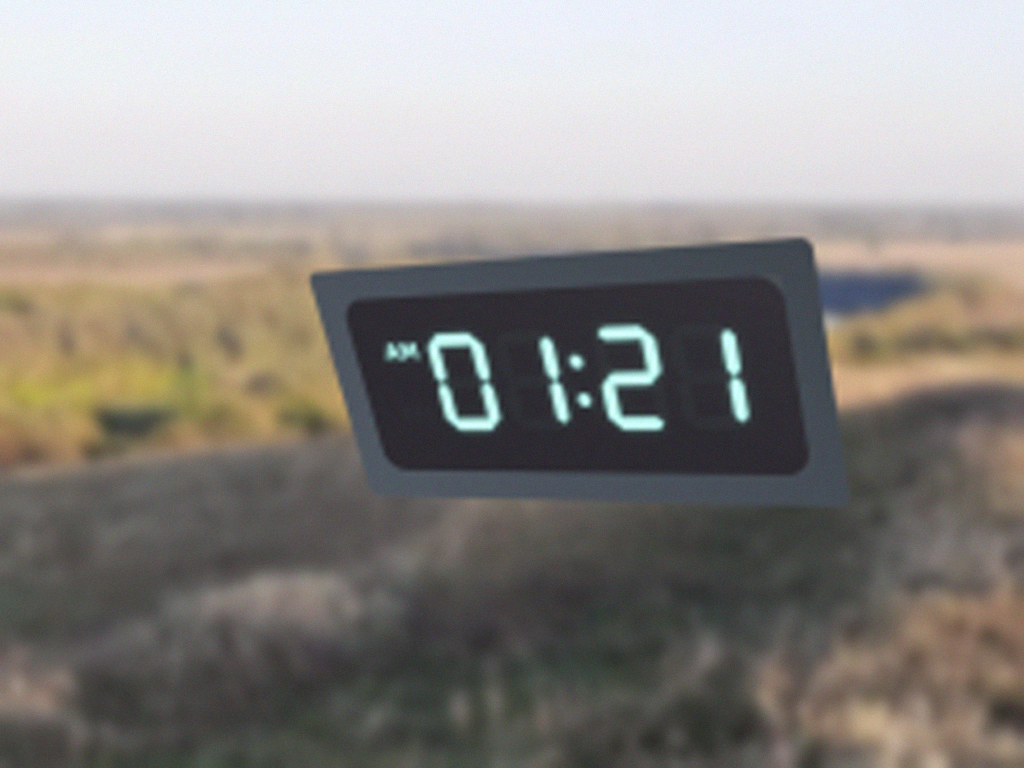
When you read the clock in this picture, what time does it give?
1:21
